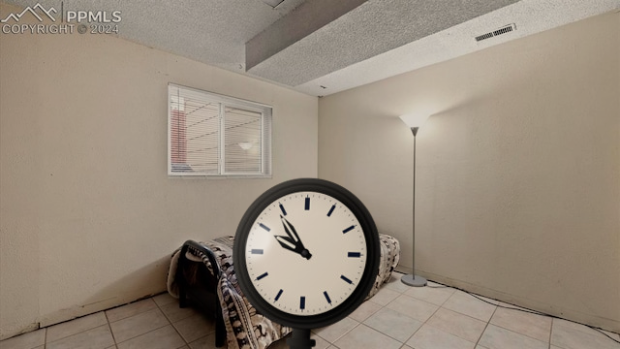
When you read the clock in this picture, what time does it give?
9:54
